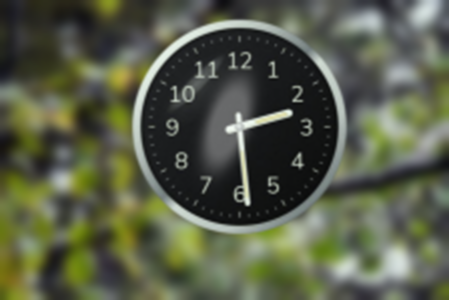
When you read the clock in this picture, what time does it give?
2:29
